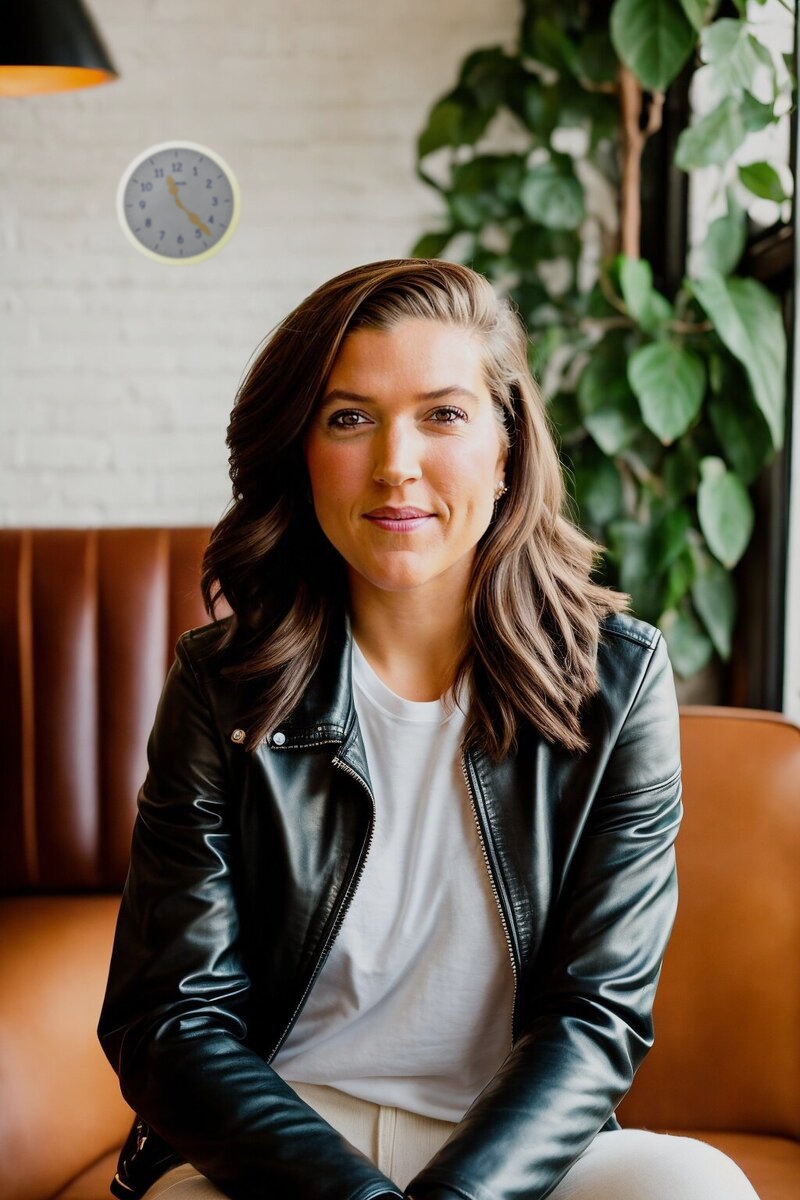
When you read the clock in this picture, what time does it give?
11:23
